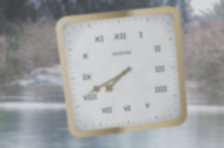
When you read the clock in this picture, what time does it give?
7:41
